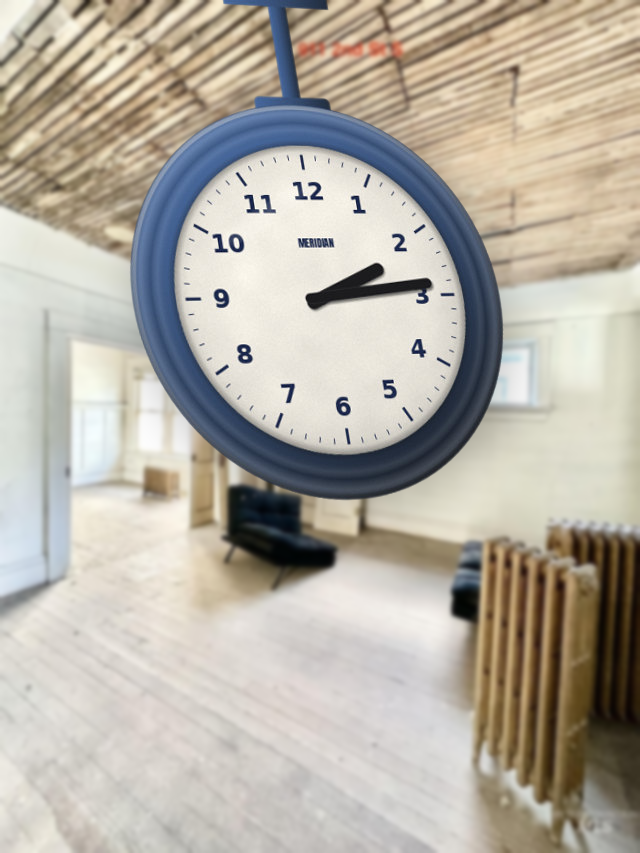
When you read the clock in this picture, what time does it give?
2:14
